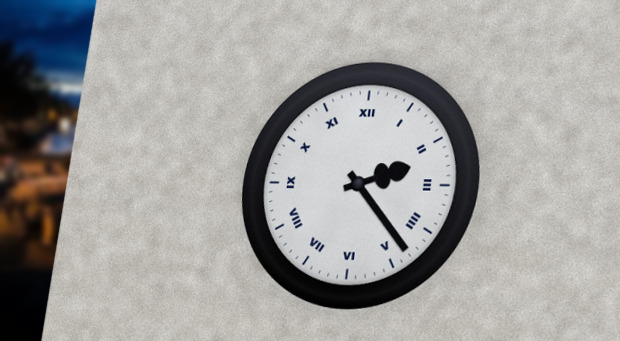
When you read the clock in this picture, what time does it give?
2:23
